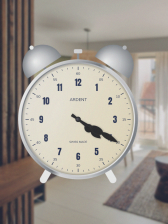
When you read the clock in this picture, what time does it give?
4:20
